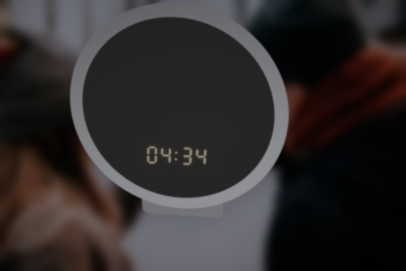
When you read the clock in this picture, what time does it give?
4:34
